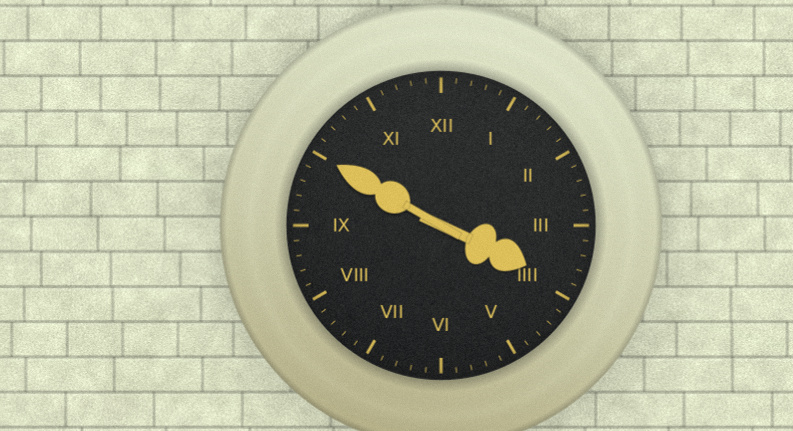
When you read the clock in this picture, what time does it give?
3:50
